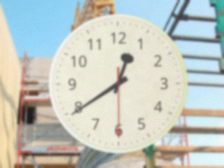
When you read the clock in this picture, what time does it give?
12:39:30
